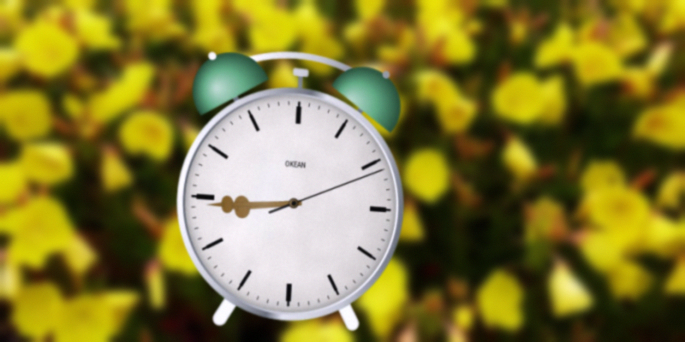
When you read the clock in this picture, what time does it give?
8:44:11
